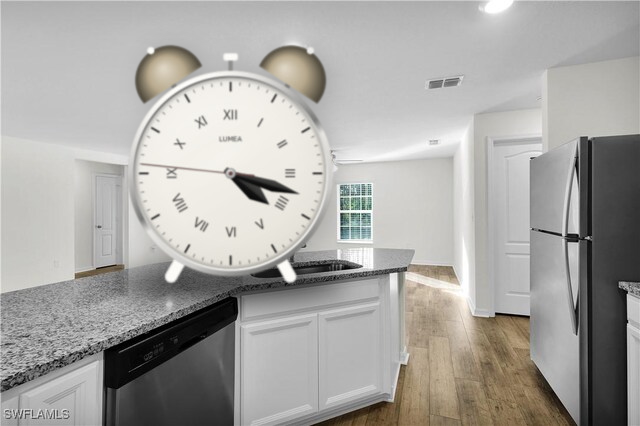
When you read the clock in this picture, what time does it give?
4:17:46
